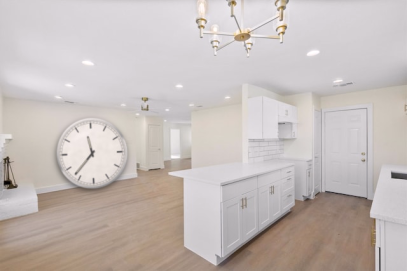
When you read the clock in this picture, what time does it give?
11:37
